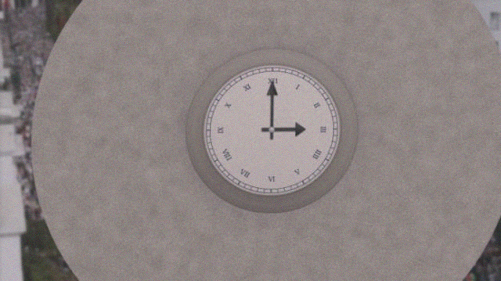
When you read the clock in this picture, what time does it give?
3:00
